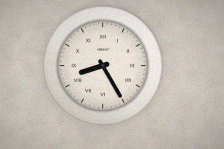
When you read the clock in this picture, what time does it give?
8:25
